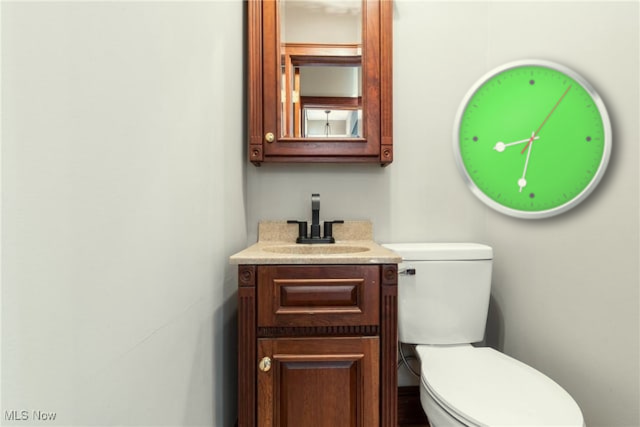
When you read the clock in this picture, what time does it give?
8:32:06
